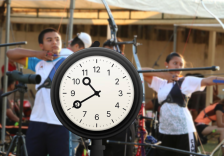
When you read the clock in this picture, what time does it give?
10:40
